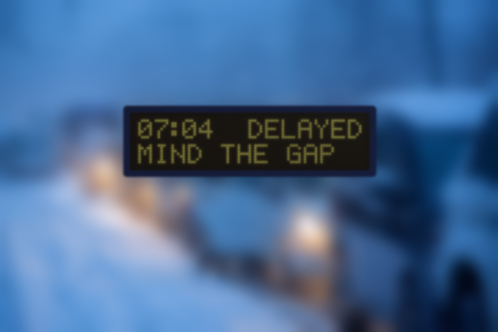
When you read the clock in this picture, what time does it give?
7:04
